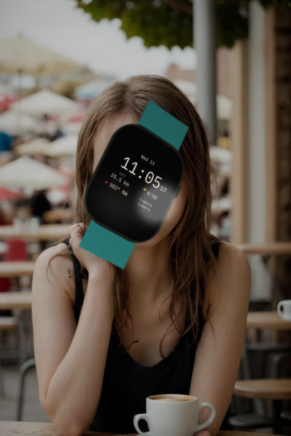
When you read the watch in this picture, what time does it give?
11:05
